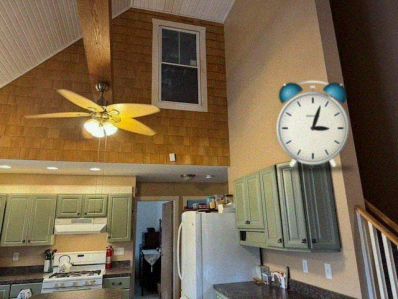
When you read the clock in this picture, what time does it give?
3:03
